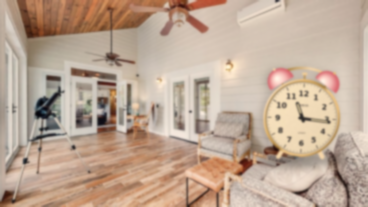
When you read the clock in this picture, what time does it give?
11:16
